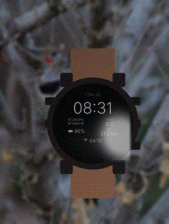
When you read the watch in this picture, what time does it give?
8:31
